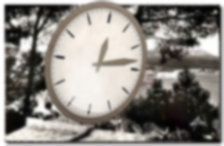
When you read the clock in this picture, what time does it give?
12:13
